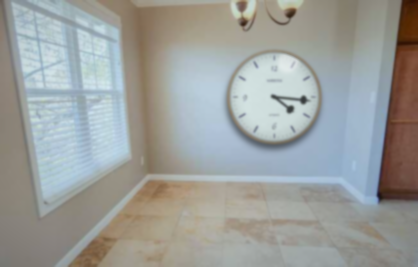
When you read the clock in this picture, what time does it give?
4:16
